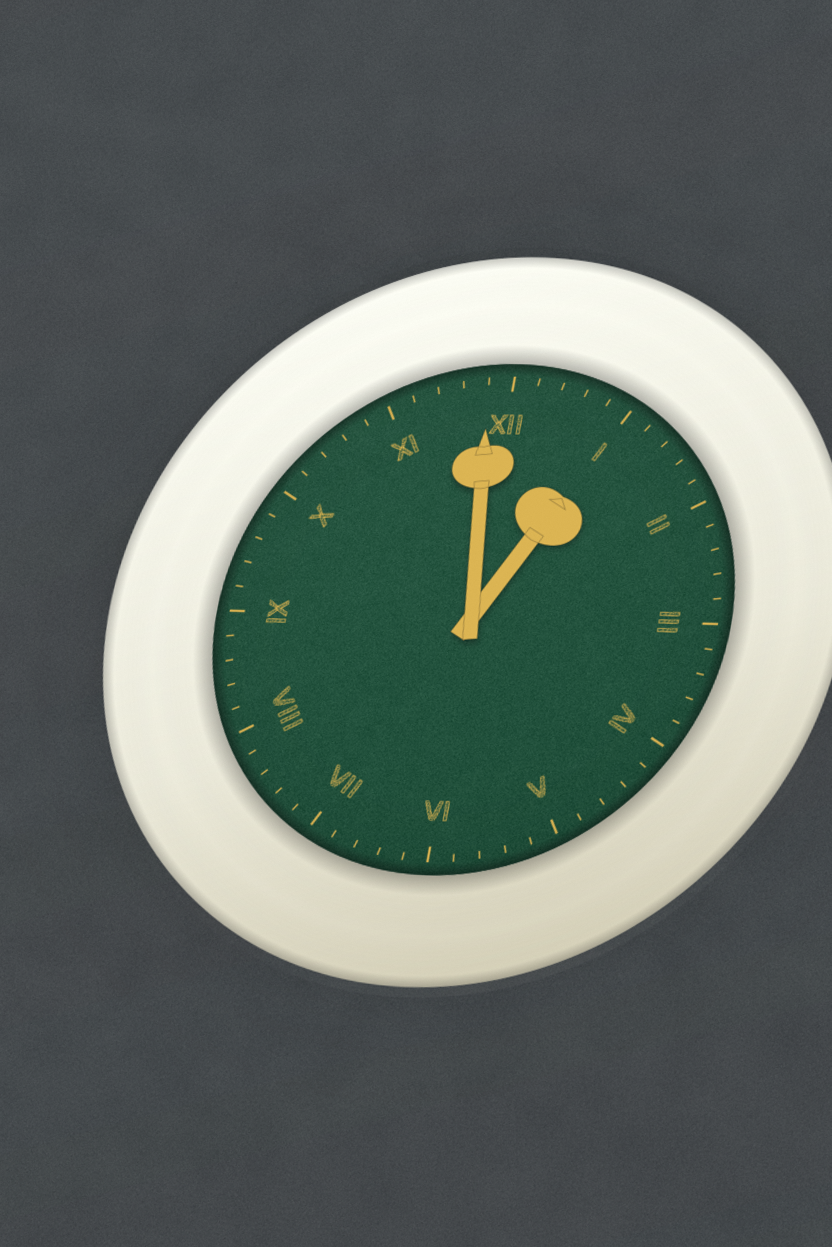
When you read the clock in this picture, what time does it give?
12:59
